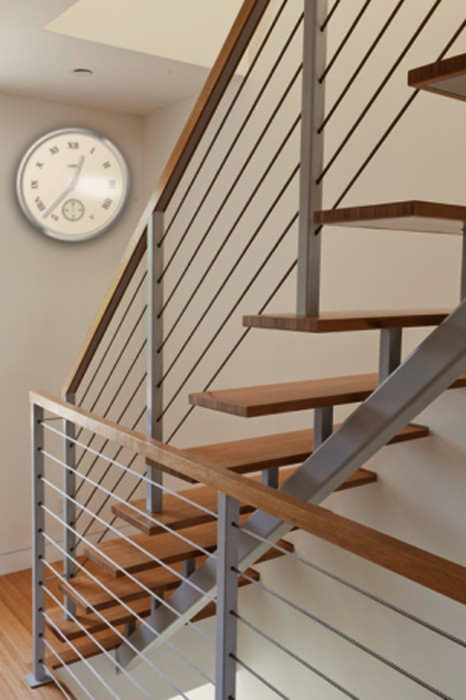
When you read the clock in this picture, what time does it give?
12:37
